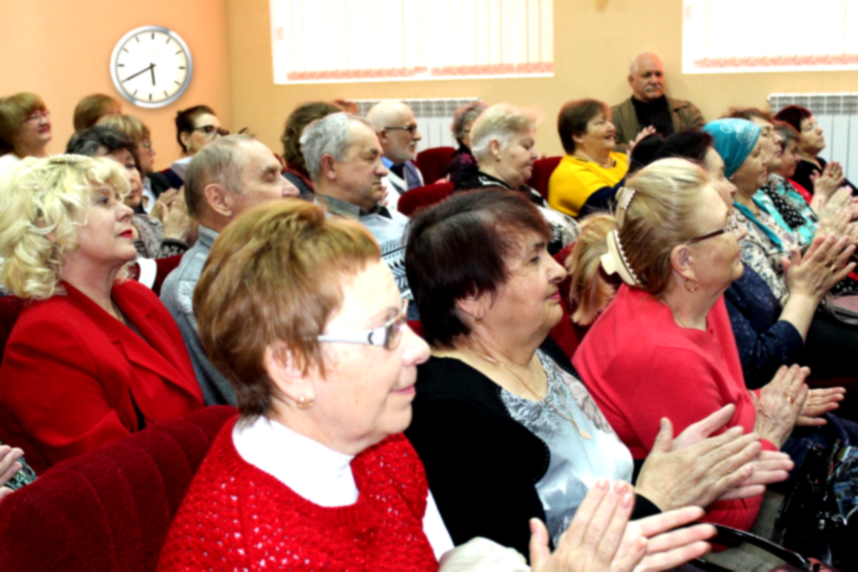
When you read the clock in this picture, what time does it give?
5:40
